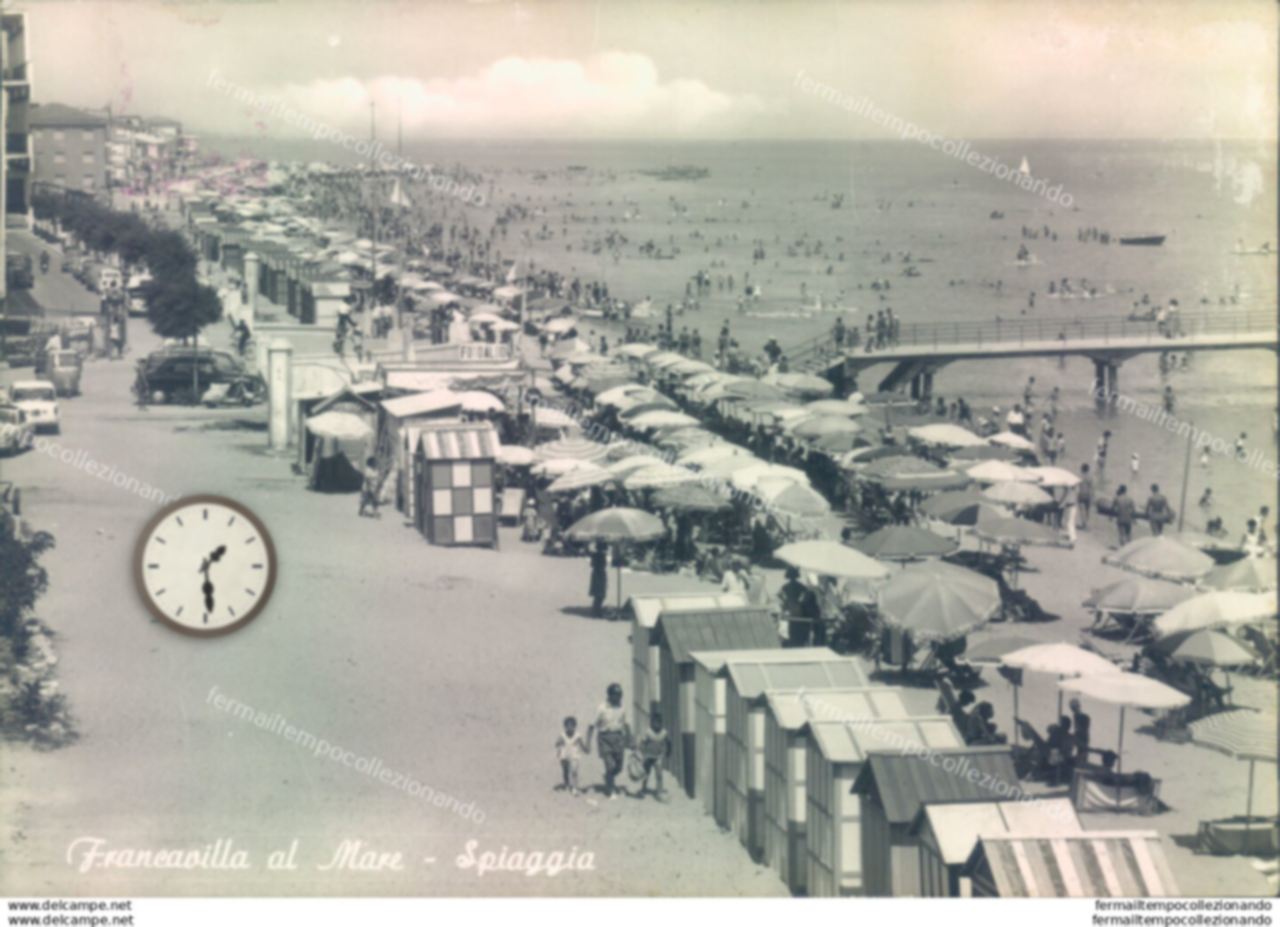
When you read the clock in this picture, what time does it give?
1:29
